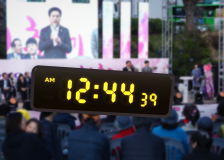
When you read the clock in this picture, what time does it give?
12:44:39
